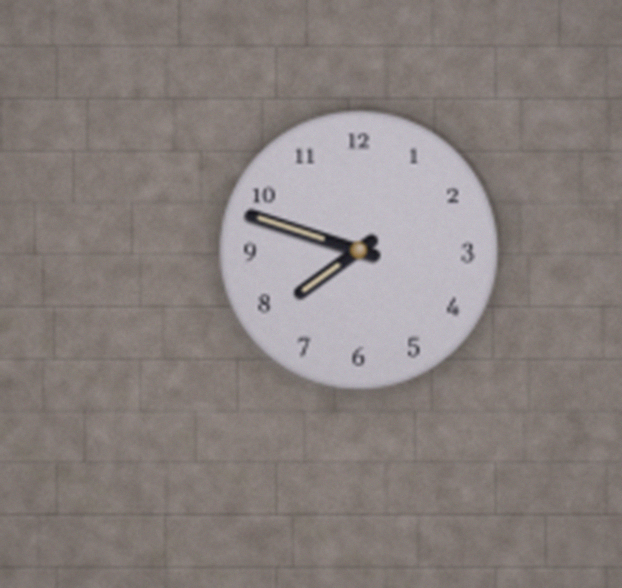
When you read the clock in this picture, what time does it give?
7:48
